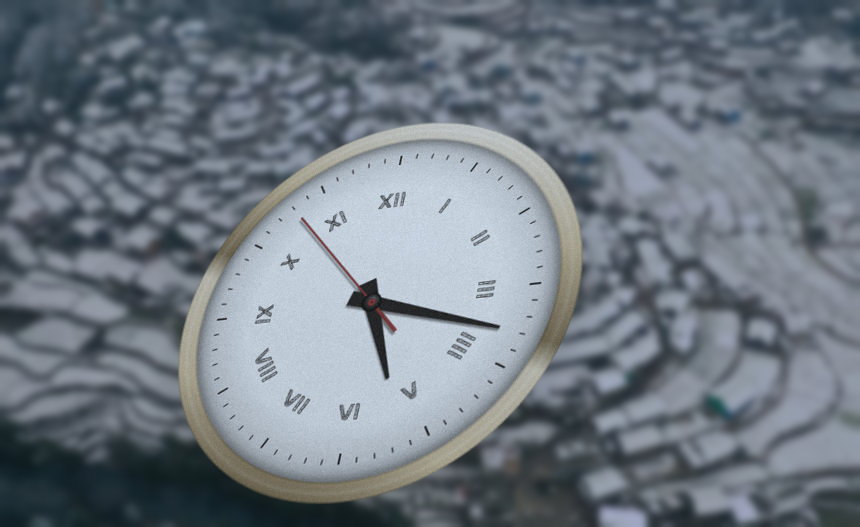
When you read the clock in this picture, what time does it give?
5:17:53
